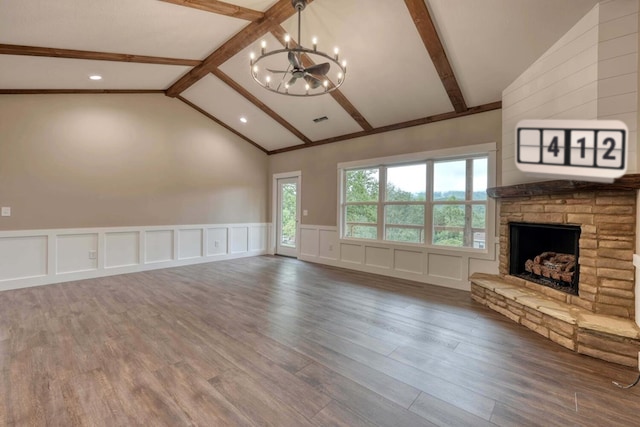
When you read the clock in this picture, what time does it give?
4:12
